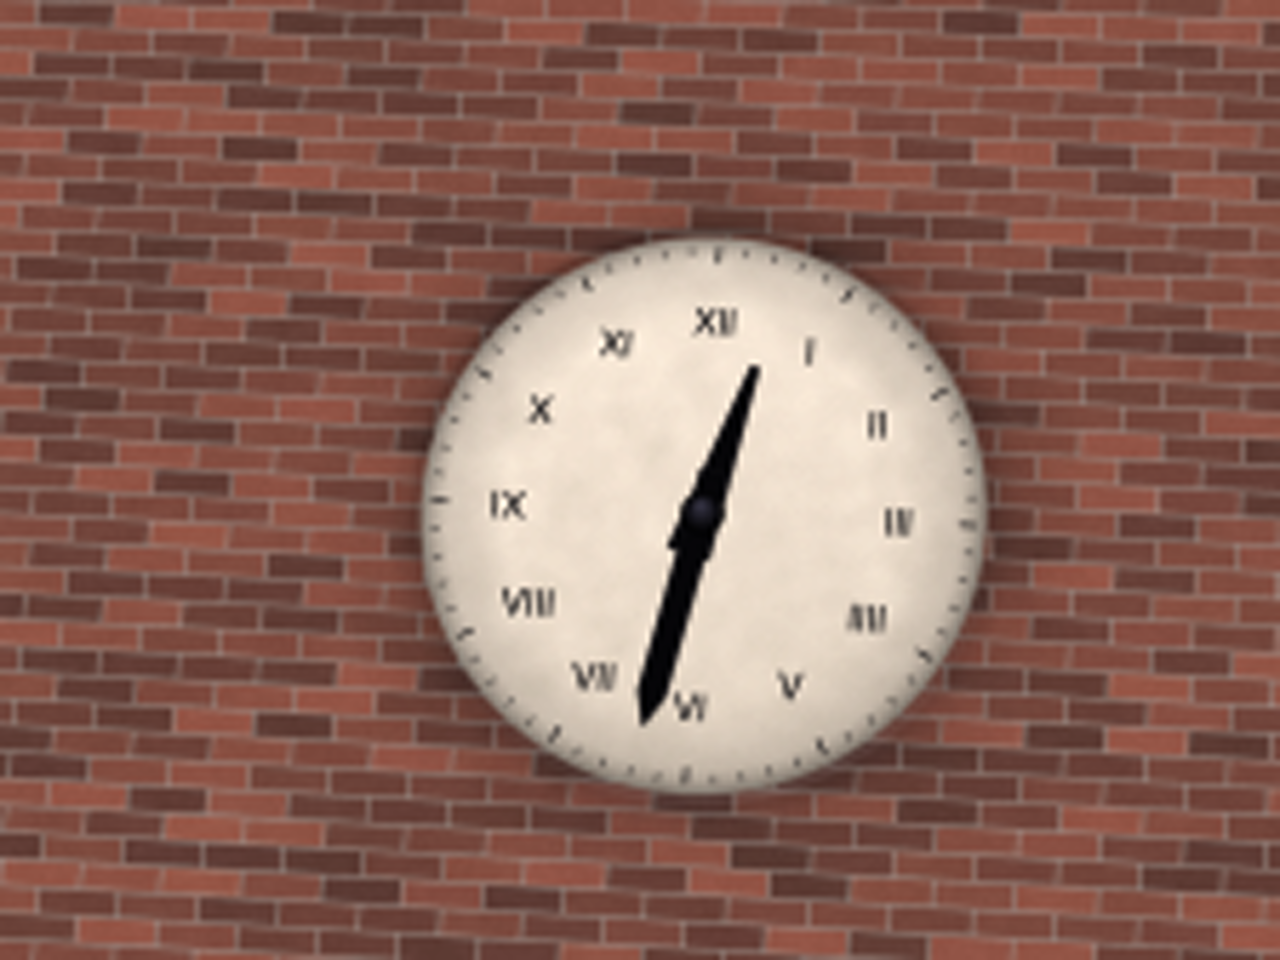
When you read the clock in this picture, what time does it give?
12:32
